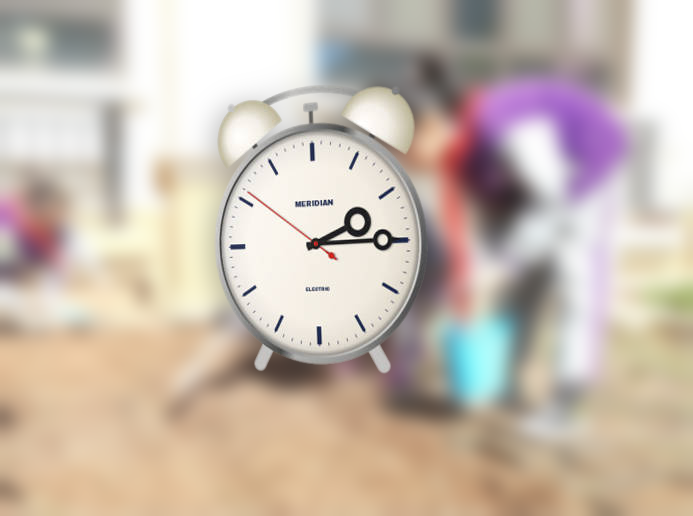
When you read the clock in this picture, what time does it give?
2:14:51
